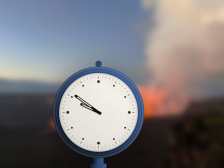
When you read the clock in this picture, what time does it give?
9:51
